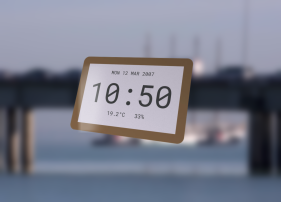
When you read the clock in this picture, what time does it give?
10:50
